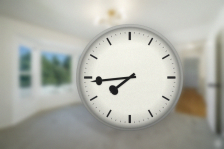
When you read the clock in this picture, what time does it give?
7:44
